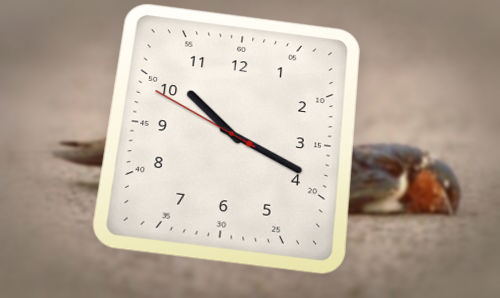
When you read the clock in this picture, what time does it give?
10:18:49
